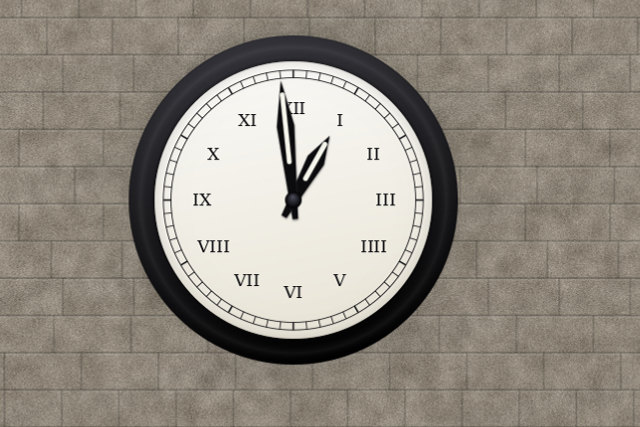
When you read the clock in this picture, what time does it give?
12:59
